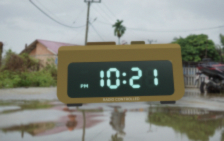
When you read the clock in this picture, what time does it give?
10:21
